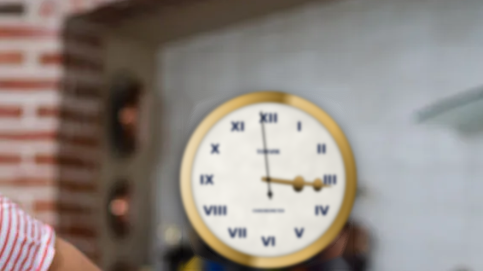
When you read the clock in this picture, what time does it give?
3:15:59
